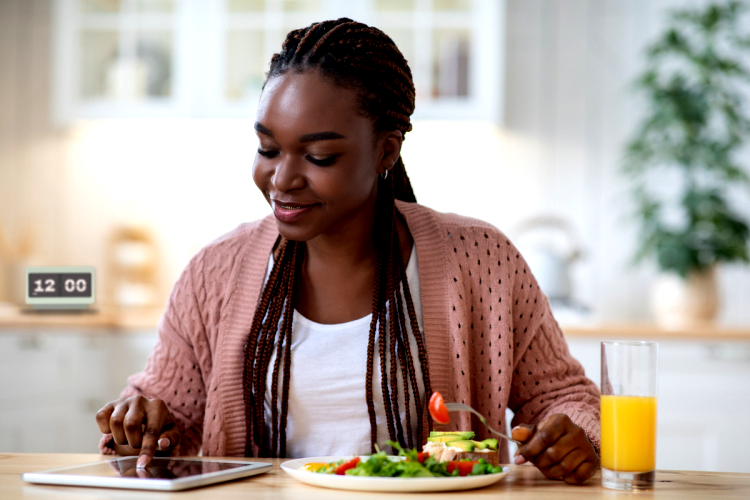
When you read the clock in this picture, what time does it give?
12:00
